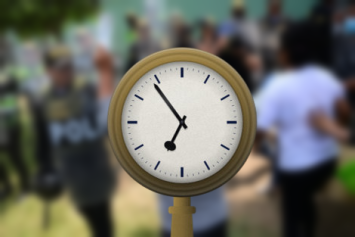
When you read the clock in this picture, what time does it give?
6:54
